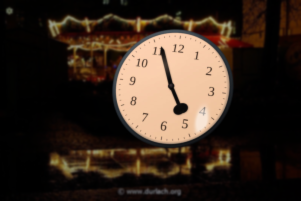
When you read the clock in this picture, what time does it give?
4:56
